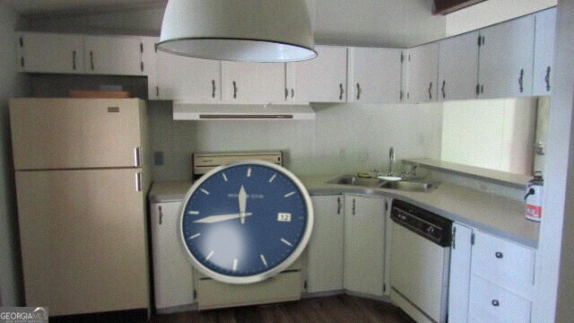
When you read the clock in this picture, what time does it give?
11:43
